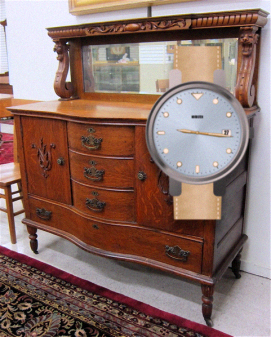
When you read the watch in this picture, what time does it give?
9:16
